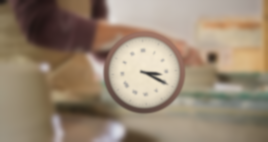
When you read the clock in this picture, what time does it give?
3:20
